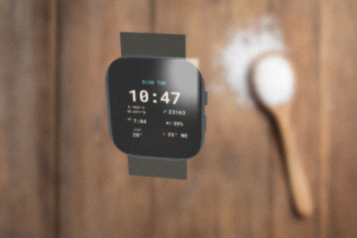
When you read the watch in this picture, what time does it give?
10:47
